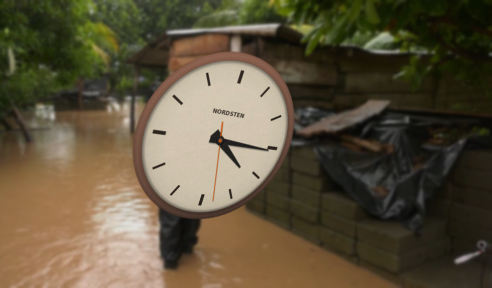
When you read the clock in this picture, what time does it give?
4:15:28
